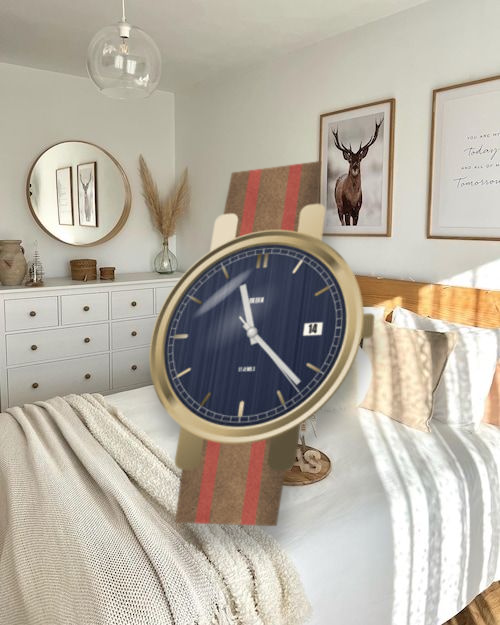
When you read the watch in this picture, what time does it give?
11:22:23
